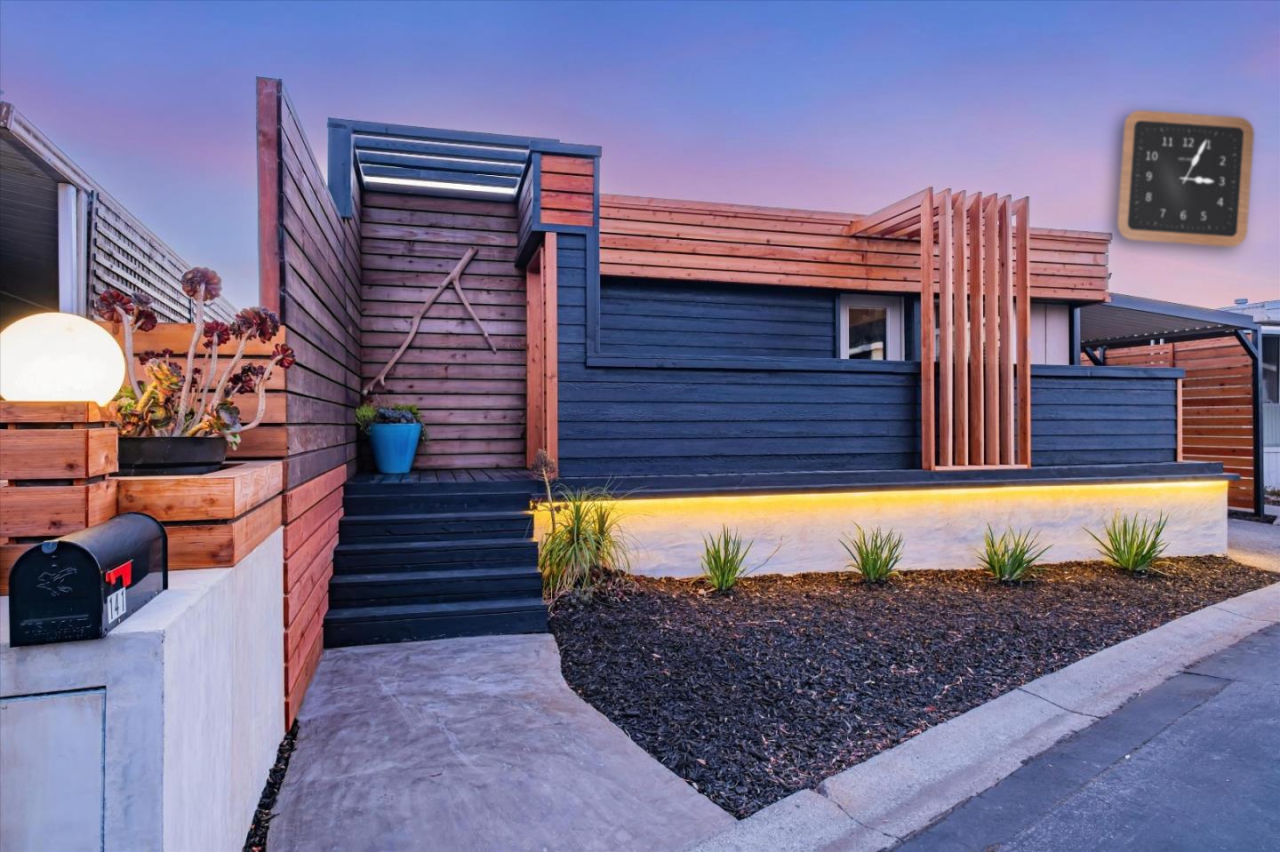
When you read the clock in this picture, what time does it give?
3:04
